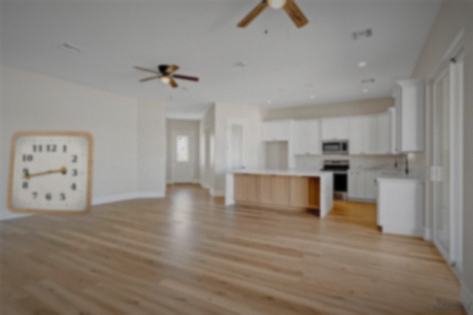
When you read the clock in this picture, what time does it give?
2:43
